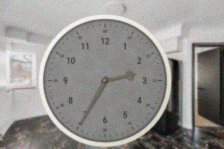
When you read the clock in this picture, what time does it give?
2:35
